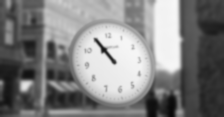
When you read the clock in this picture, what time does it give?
10:55
